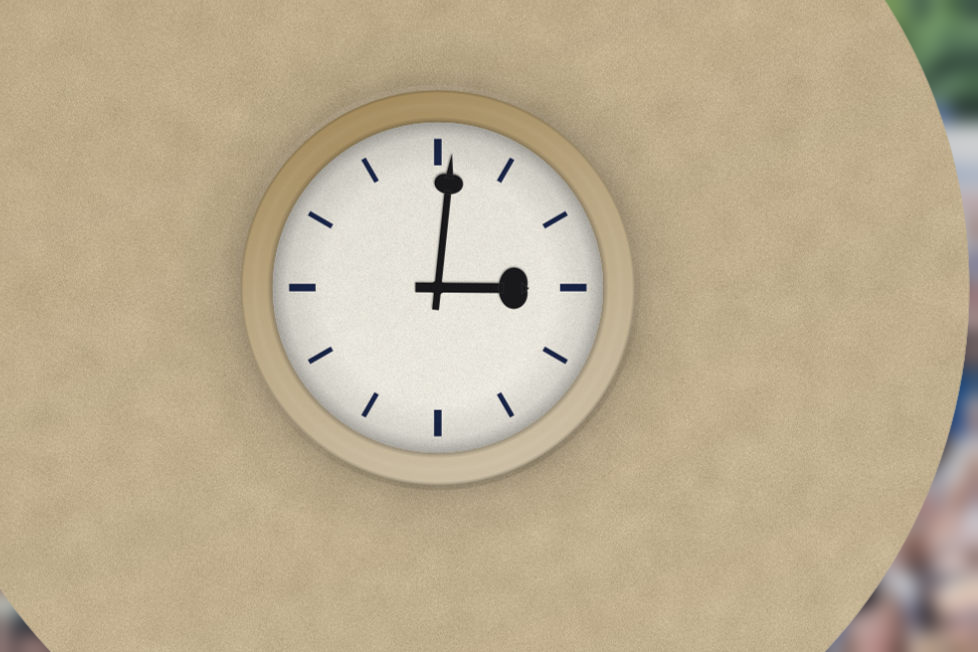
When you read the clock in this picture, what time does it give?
3:01
